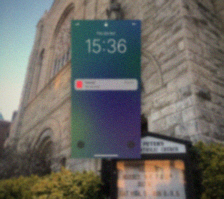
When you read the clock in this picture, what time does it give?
15:36
